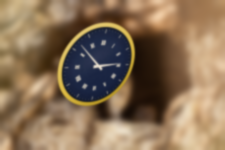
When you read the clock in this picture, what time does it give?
2:52
